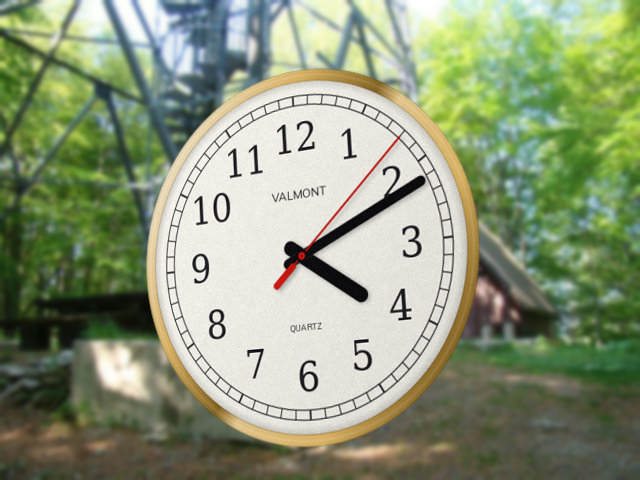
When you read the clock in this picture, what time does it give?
4:11:08
